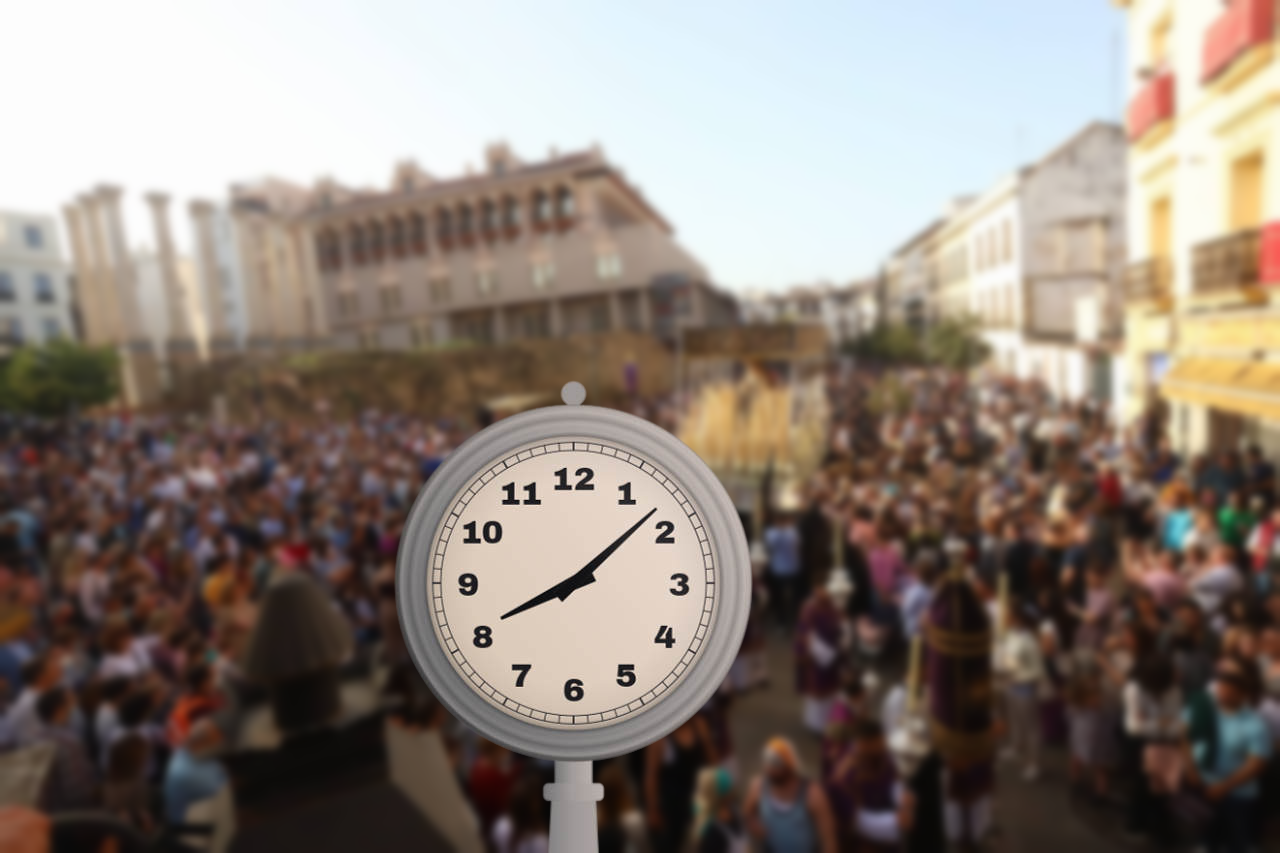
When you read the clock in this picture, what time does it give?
8:08
